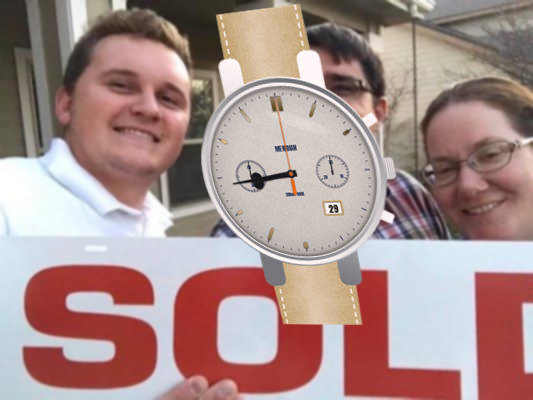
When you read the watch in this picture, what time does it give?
8:44
